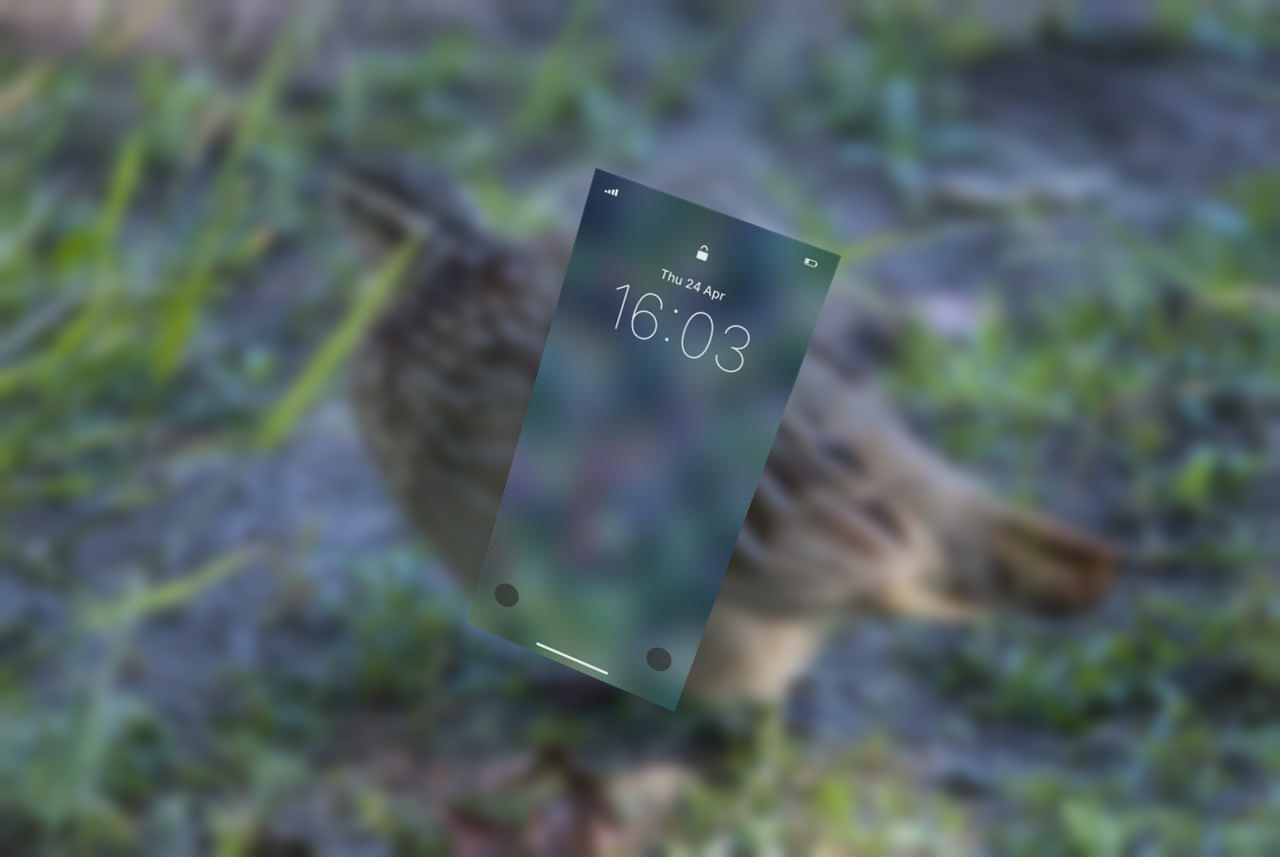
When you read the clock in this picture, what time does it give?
16:03
